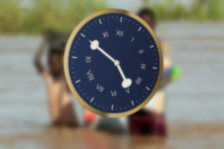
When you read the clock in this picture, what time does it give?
4:50
